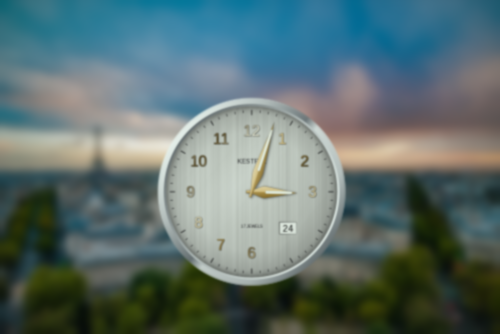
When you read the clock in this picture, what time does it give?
3:03
